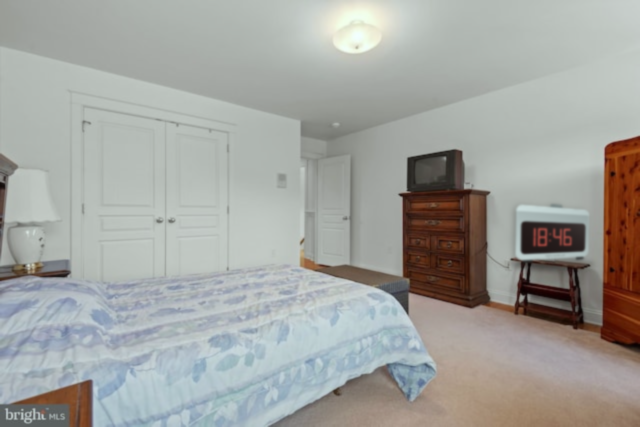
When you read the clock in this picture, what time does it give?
18:46
